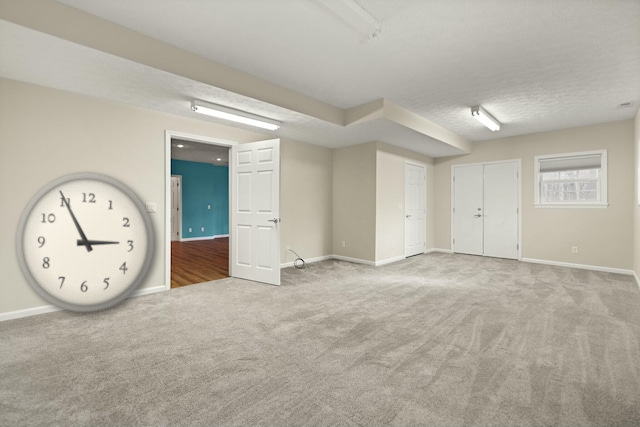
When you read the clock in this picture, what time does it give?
2:55
